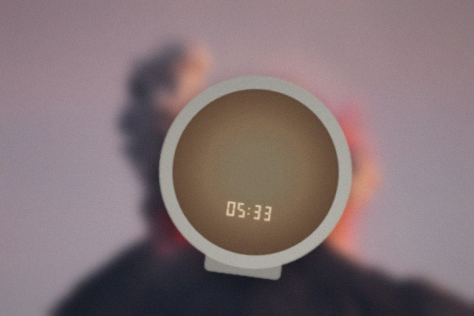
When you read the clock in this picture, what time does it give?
5:33
